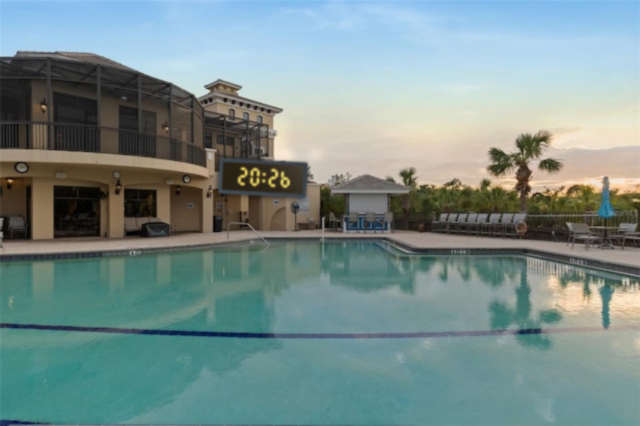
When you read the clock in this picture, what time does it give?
20:26
